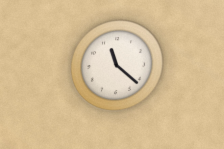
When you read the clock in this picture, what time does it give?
11:22
